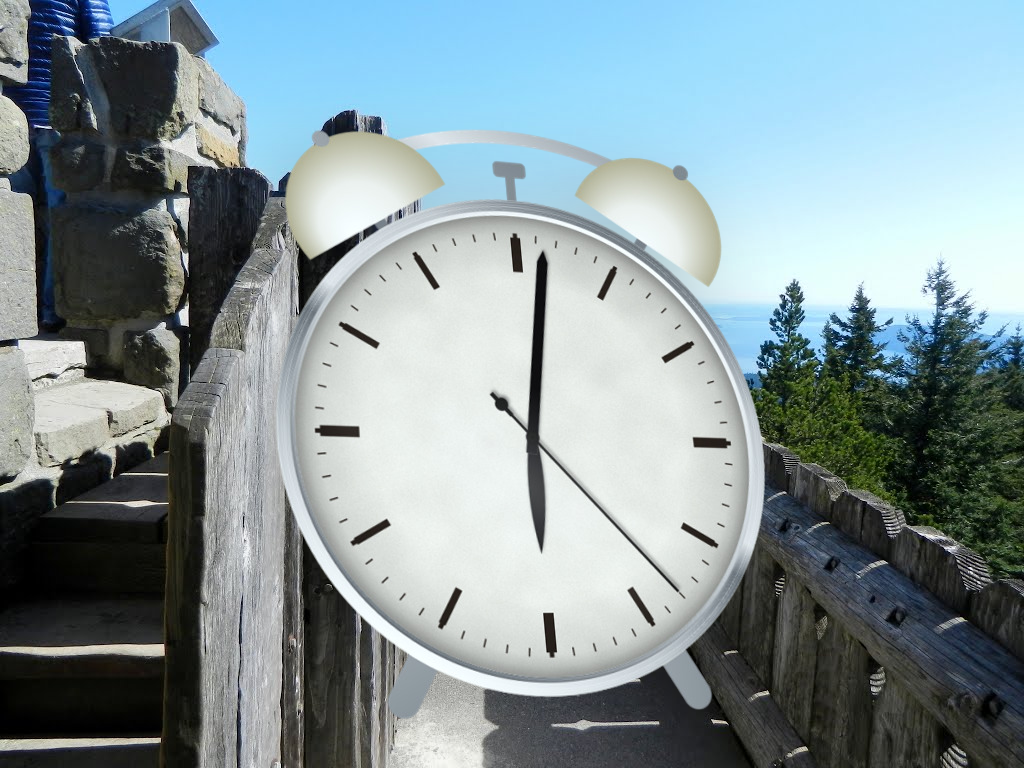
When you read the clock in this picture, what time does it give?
6:01:23
